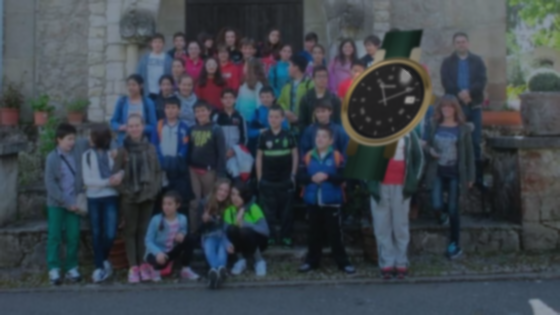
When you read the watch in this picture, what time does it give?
11:11
